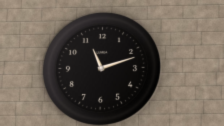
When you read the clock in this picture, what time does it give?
11:12
